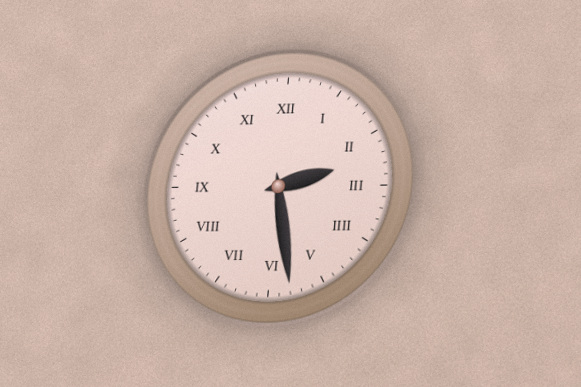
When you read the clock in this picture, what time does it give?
2:28
